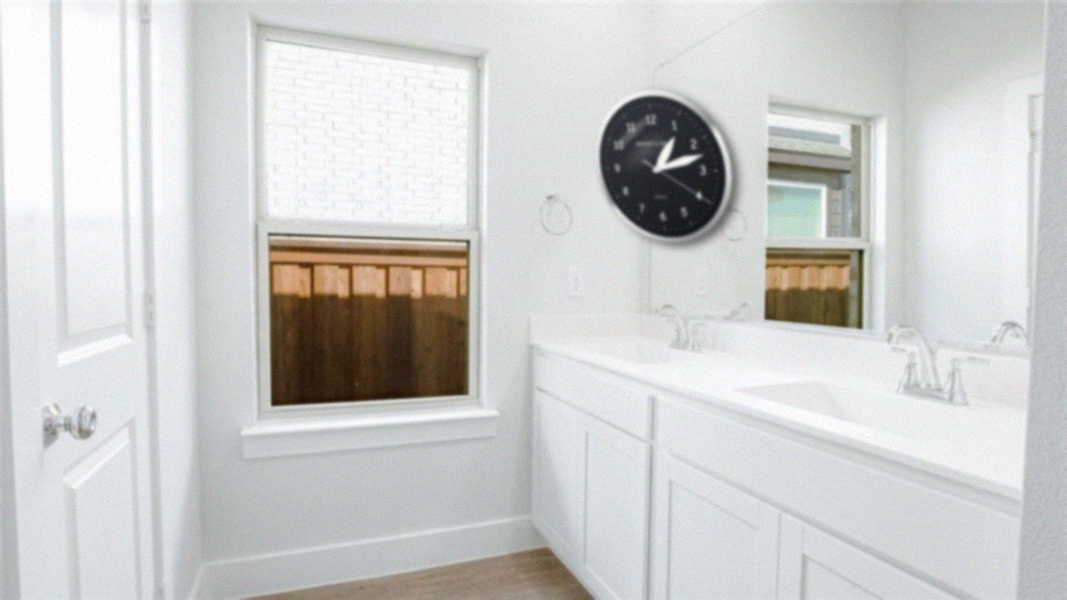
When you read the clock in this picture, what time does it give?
1:12:20
